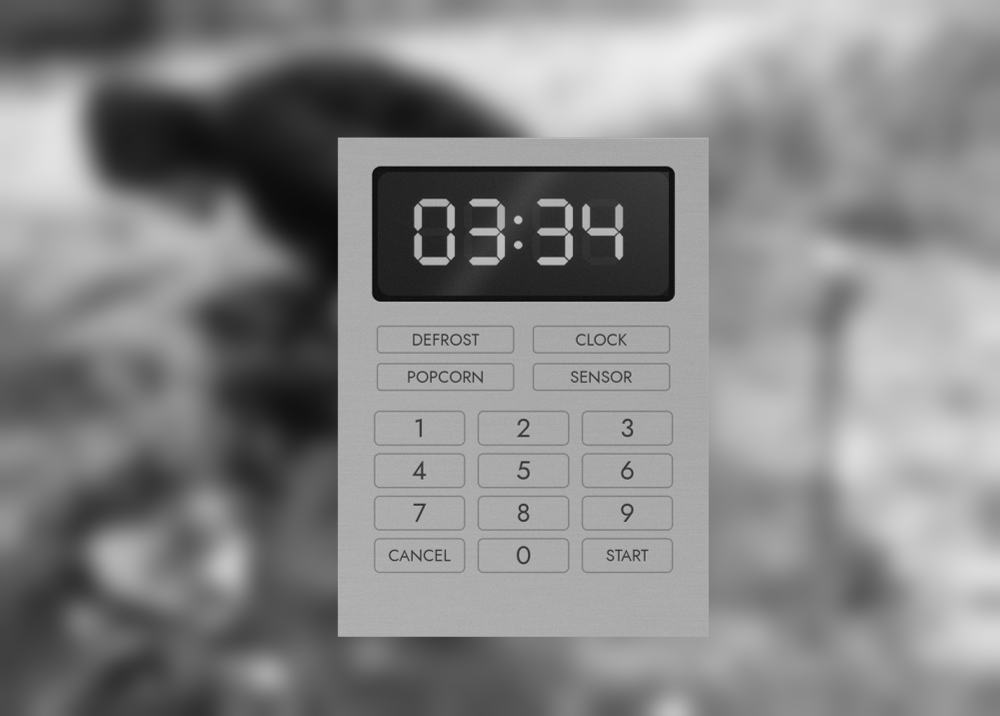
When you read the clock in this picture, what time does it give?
3:34
